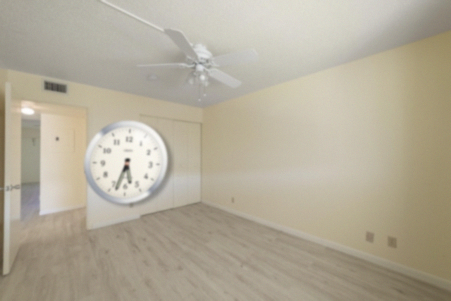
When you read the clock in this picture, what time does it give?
5:33
